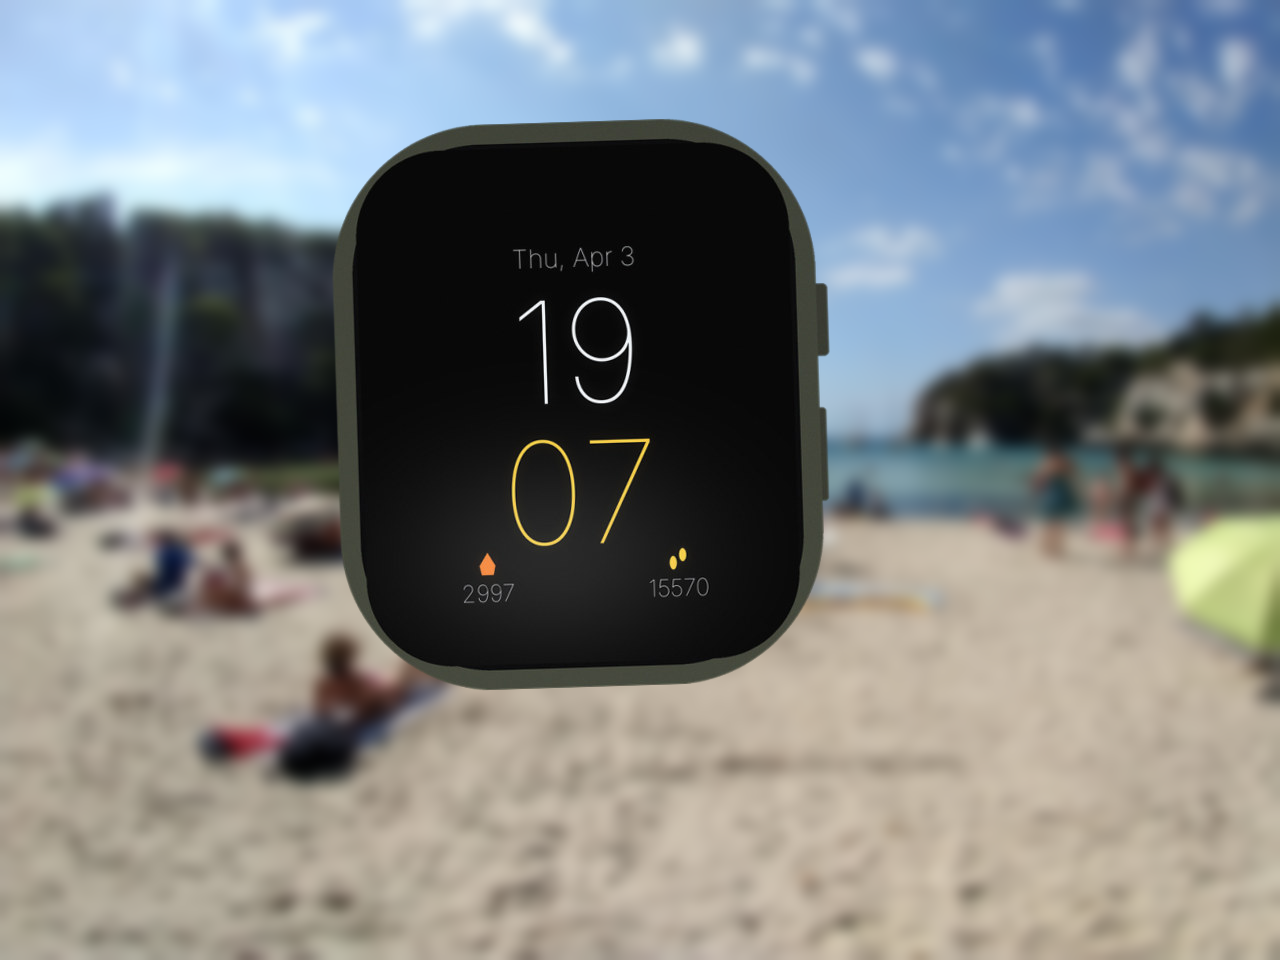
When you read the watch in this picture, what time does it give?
19:07
